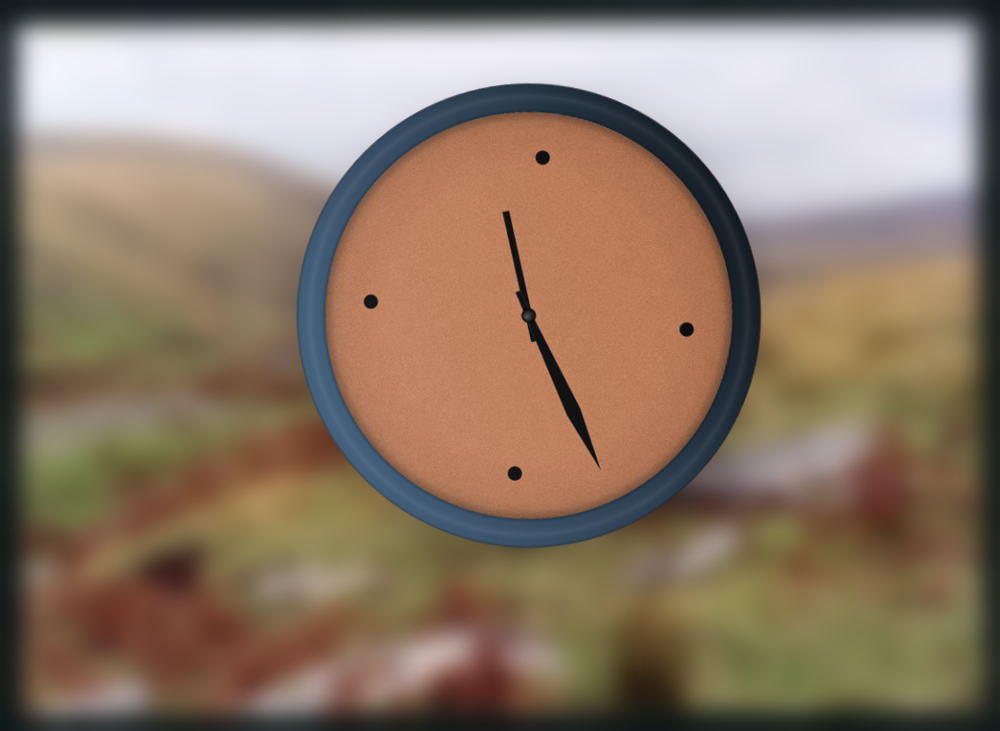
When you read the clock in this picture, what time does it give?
11:25
